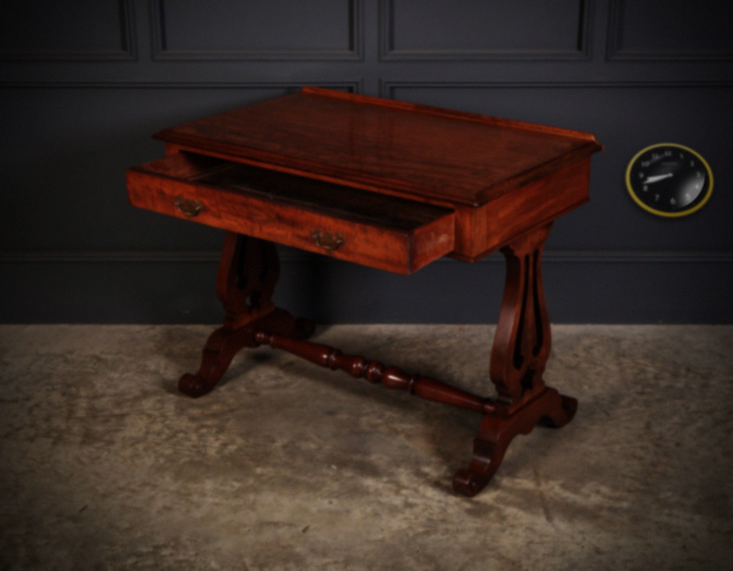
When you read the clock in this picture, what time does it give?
8:42
